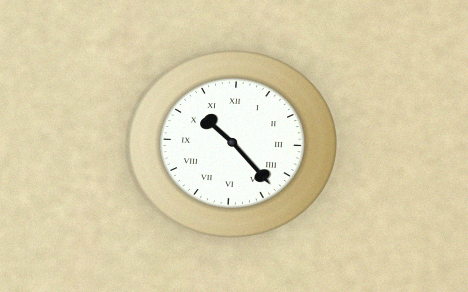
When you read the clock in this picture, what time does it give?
10:23
